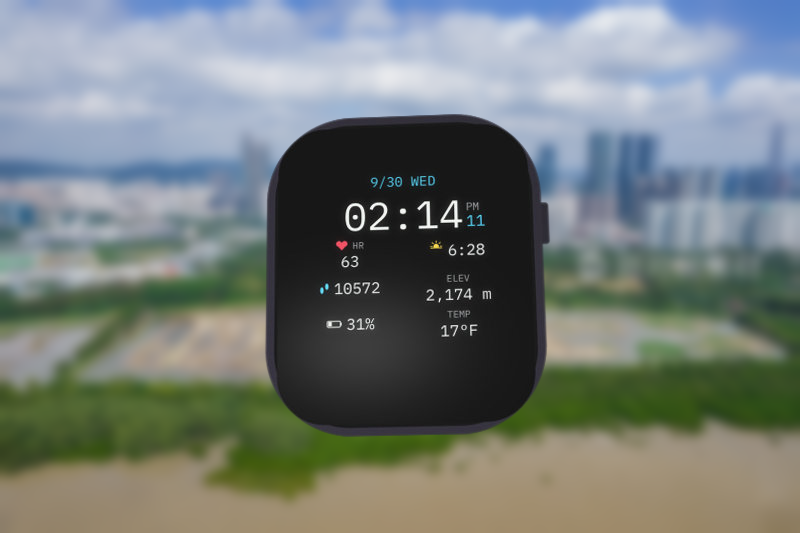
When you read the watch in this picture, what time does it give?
2:14:11
